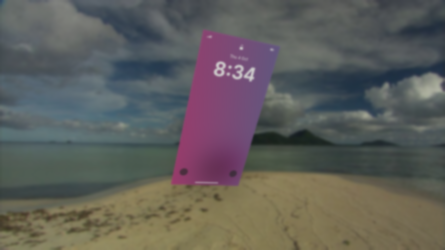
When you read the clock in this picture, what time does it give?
8:34
